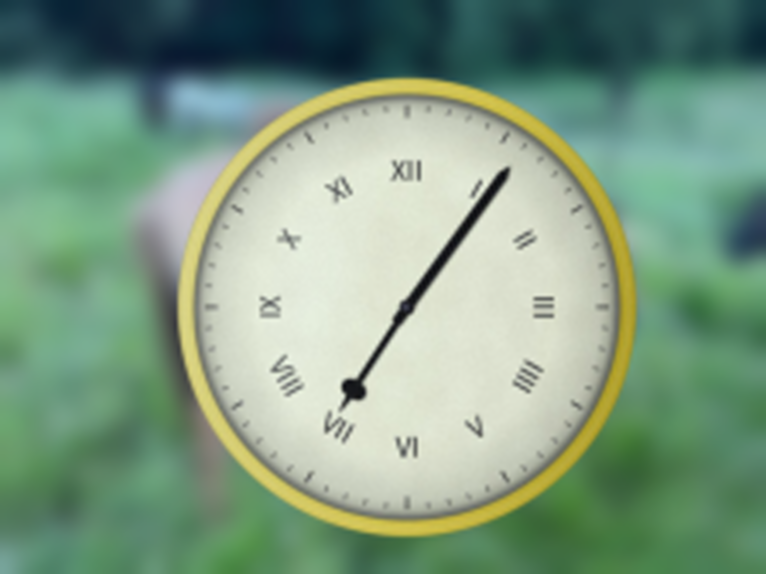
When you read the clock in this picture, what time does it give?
7:06
